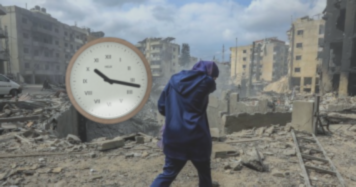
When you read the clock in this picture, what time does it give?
10:17
